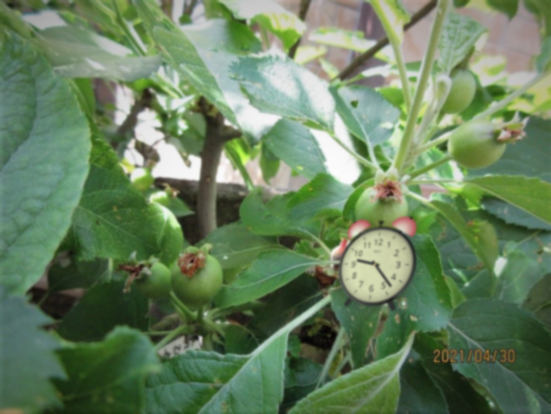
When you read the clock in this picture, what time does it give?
9:23
